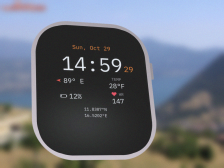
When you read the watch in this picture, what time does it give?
14:59:29
